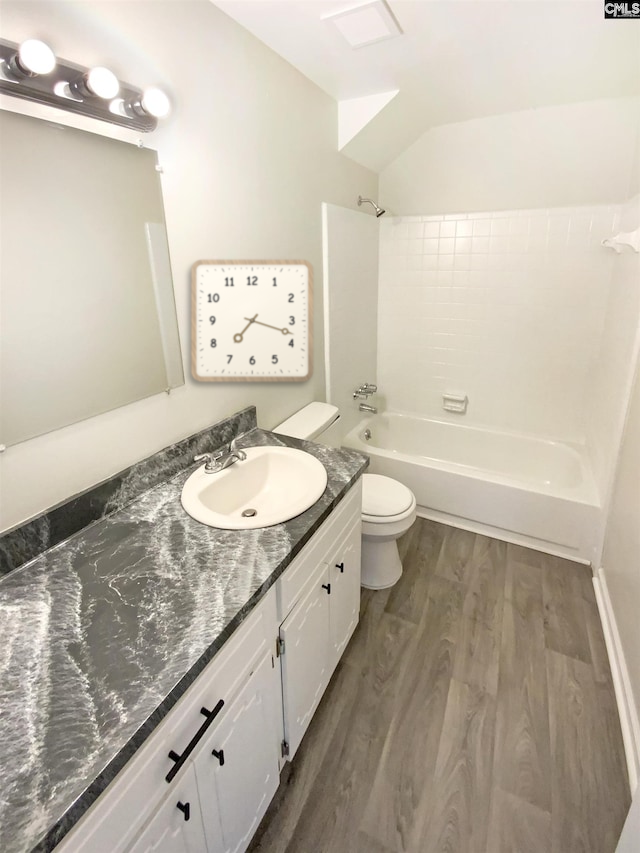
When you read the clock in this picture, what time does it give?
7:18
